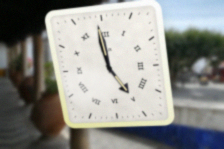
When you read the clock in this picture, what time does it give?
4:59
